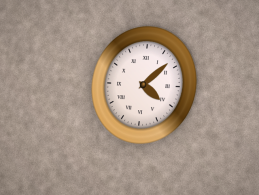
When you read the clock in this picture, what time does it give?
4:08
